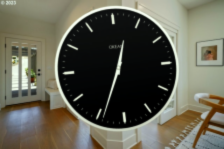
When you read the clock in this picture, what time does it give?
12:34
